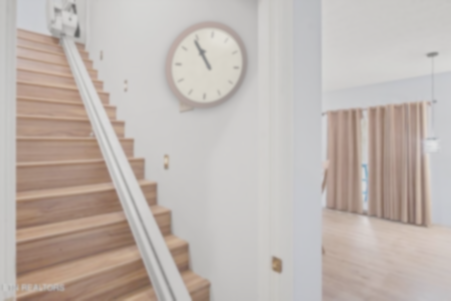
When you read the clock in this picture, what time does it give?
10:54
